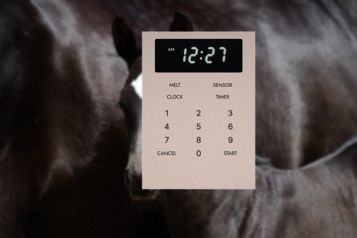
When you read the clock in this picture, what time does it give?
12:27
